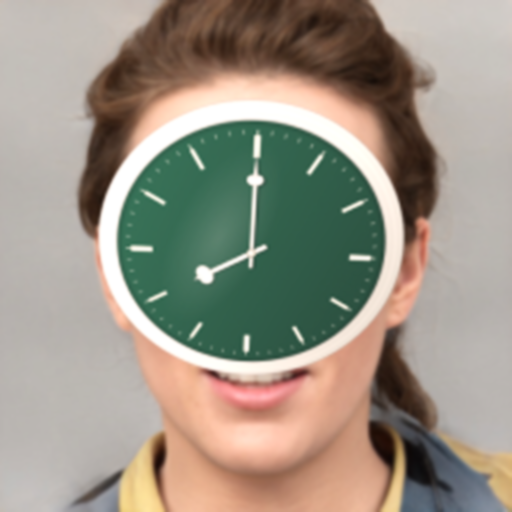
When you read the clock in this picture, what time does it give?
8:00
